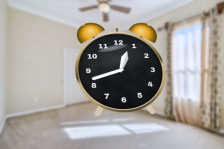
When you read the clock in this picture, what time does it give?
12:42
